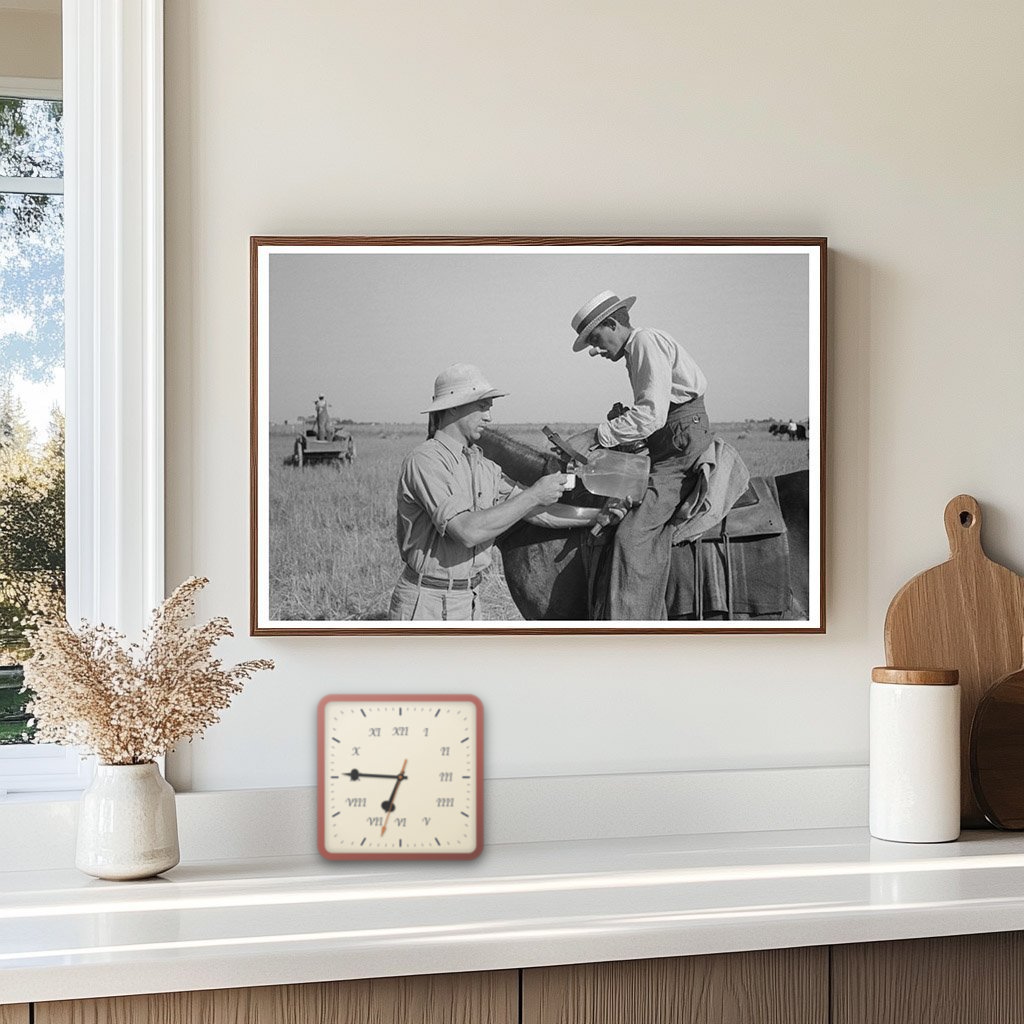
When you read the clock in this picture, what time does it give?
6:45:33
